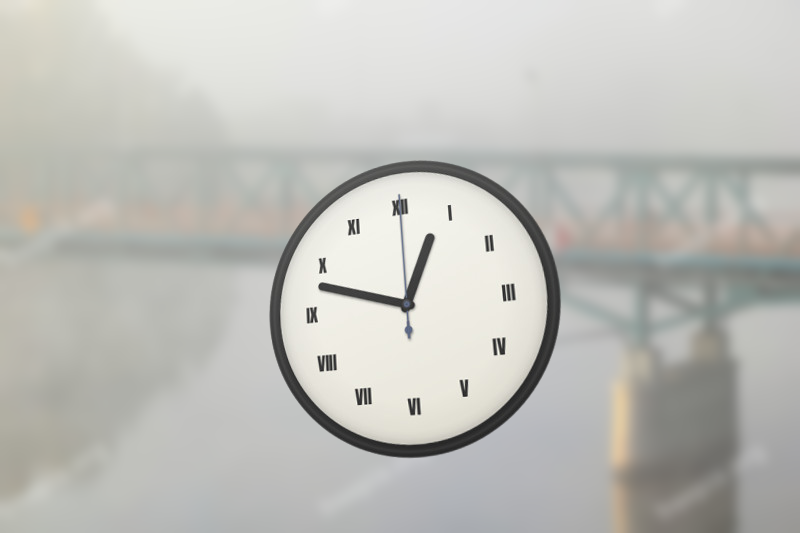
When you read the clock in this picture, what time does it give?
12:48:00
